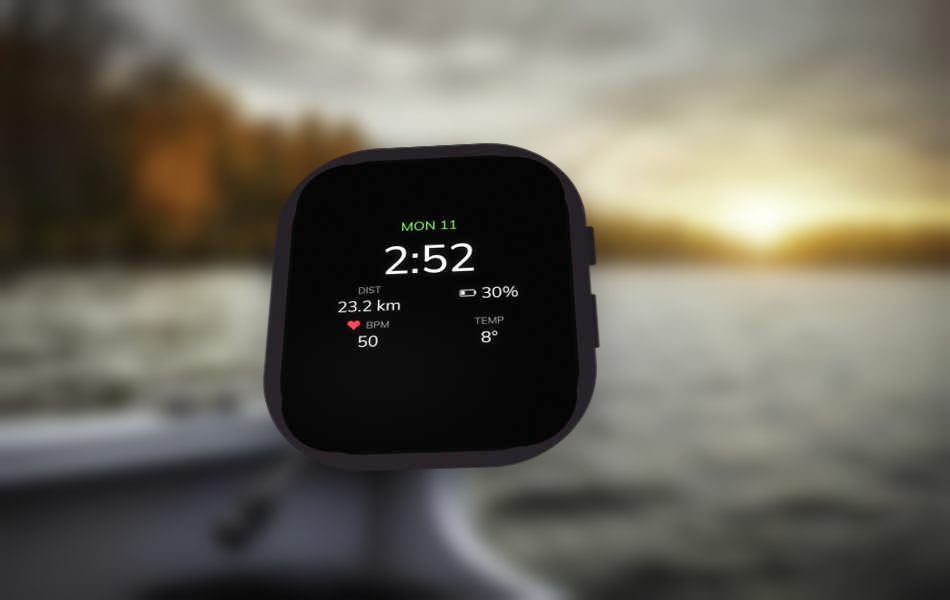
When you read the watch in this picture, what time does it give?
2:52
